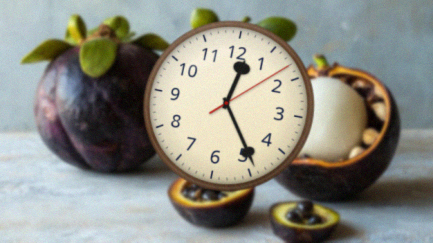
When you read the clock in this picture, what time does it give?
12:24:08
